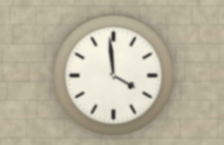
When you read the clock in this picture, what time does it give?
3:59
